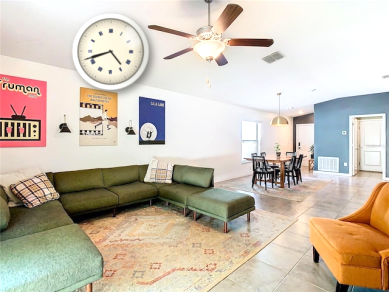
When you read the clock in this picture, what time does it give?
4:42
